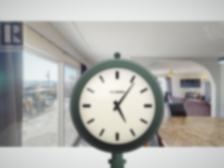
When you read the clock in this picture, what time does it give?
5:06
